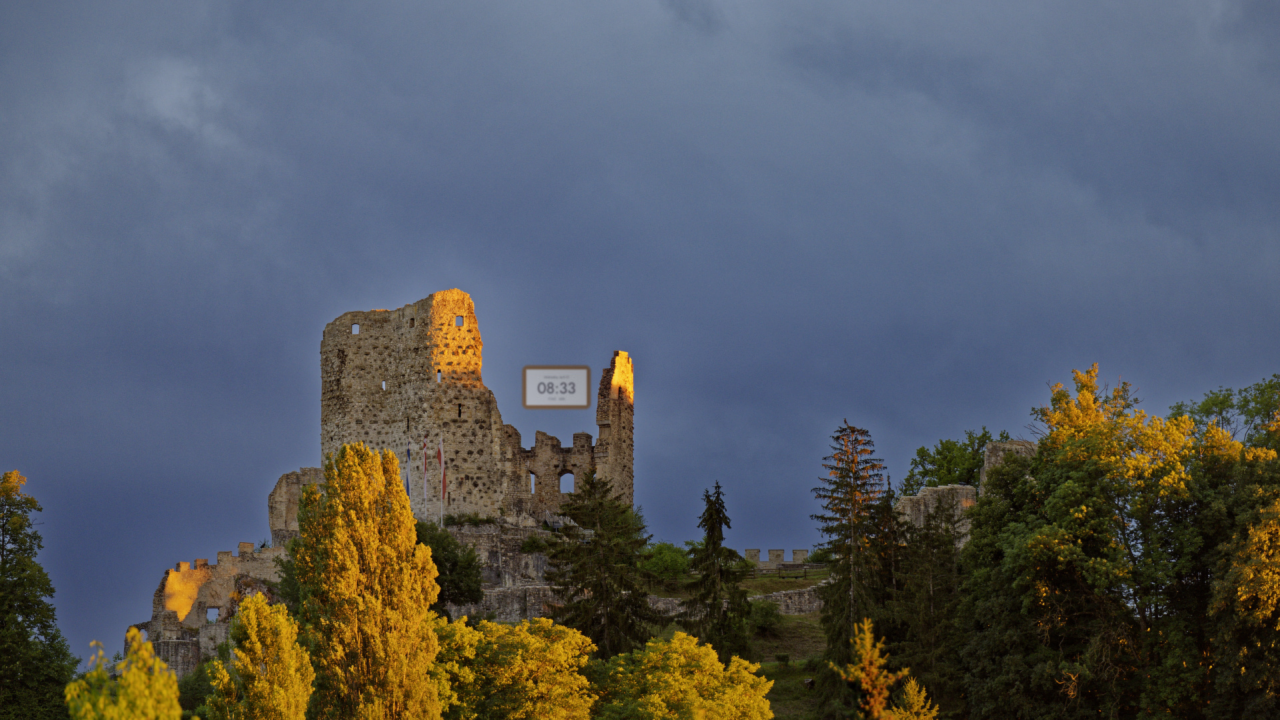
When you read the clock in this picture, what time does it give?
8:33
